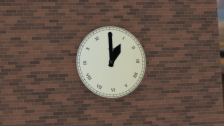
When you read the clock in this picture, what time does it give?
1:00
